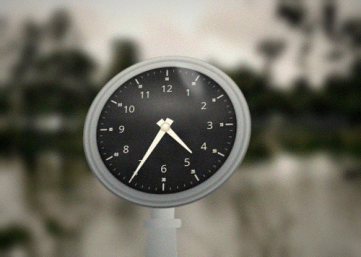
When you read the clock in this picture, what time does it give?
4:35
